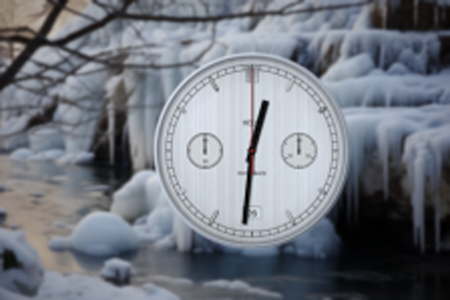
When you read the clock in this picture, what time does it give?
12:31
